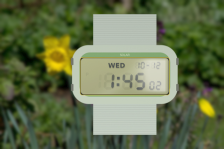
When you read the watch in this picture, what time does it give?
1:45:02
